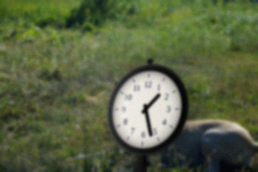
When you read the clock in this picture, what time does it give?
1:27
